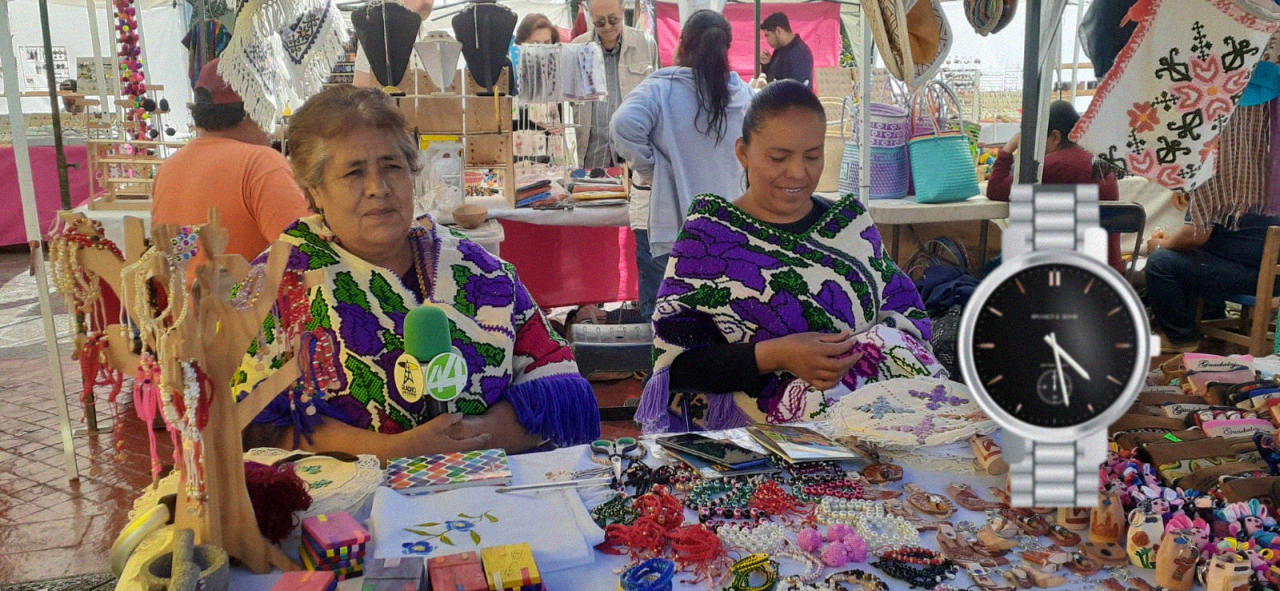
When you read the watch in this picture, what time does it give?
4:28
